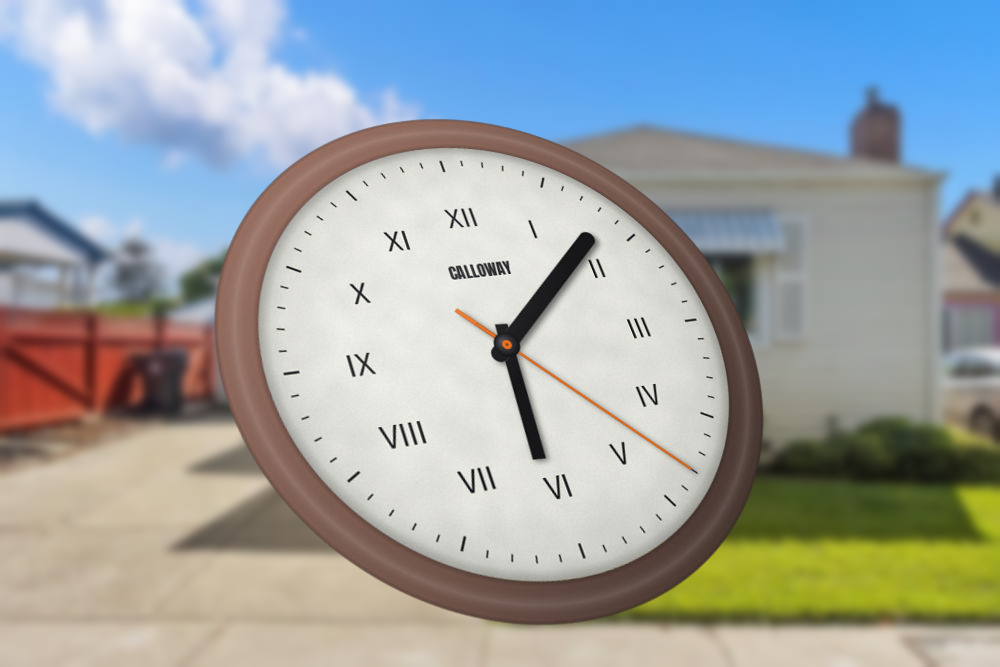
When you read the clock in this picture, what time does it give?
6:08:23
